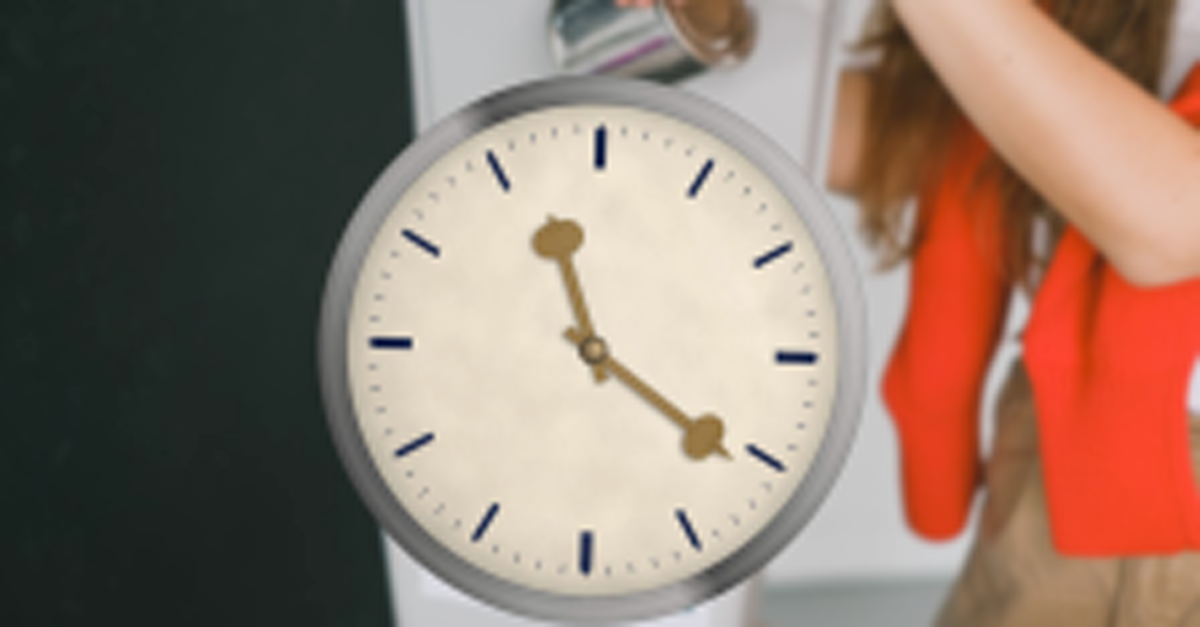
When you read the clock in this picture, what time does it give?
11:21
